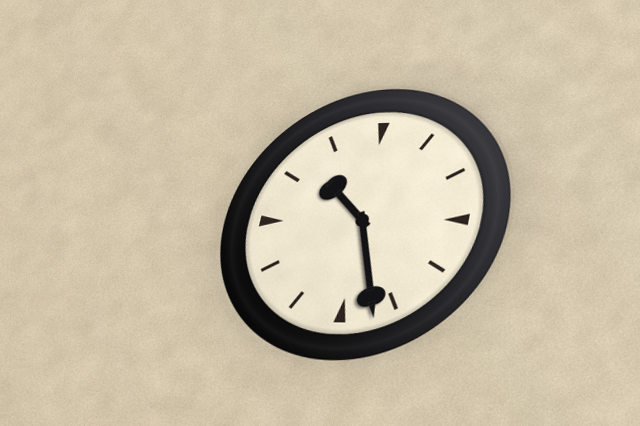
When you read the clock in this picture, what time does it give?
10:27
